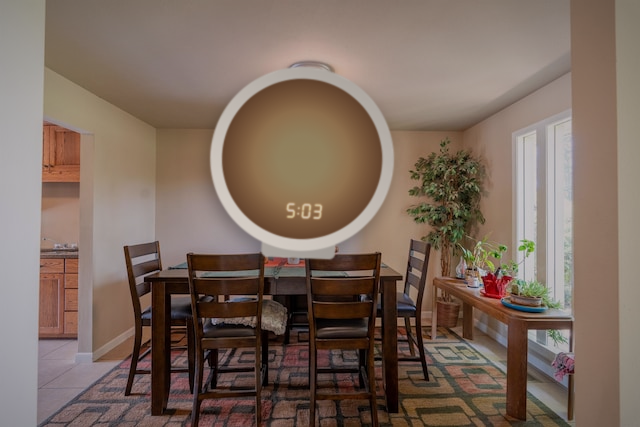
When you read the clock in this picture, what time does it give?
5:03
